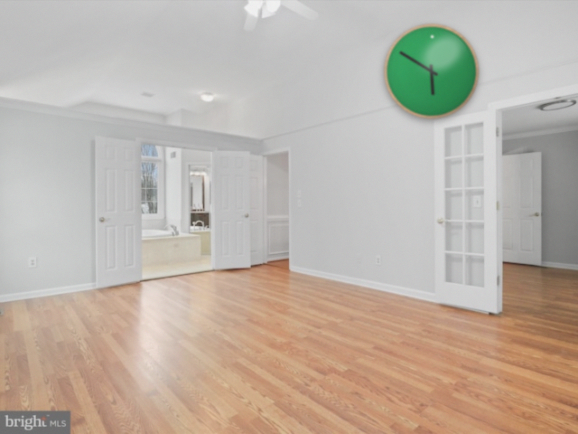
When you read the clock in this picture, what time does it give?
5:50
